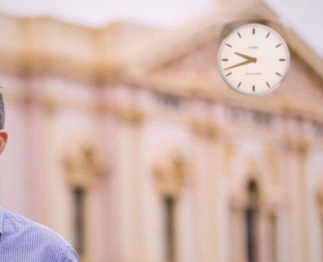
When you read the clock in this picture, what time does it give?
9:42
